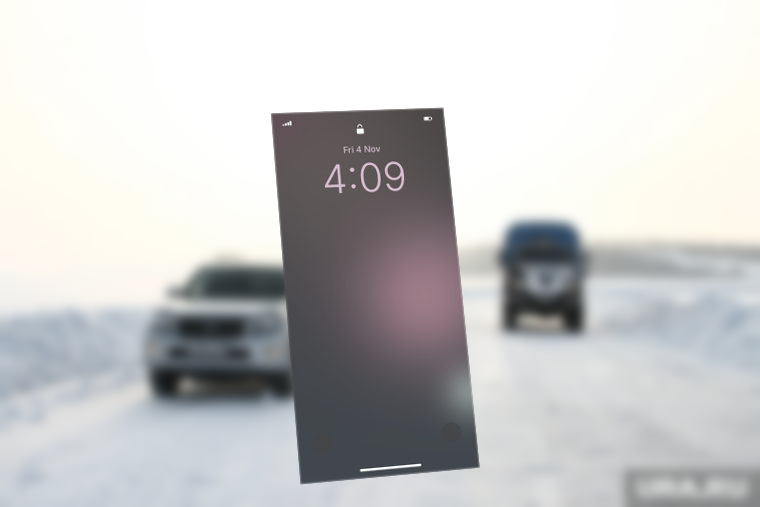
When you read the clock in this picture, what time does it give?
4:09
